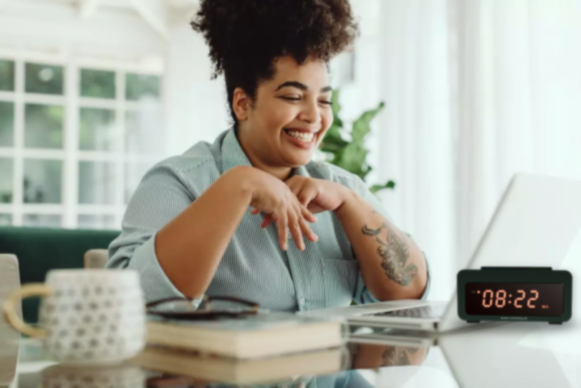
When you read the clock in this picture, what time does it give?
8:22
